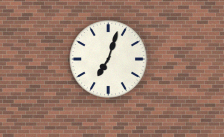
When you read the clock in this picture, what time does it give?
7:03
